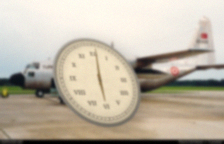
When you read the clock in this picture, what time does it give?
6:01
